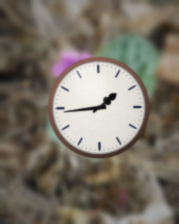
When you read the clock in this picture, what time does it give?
1:44
